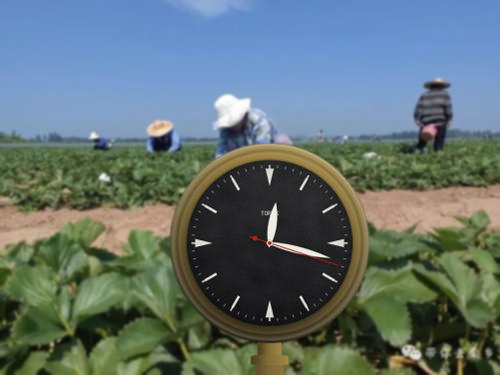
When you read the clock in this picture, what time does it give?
12:17:18
